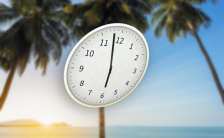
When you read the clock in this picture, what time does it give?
5:58
